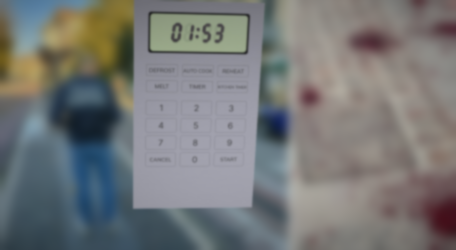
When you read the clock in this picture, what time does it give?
1:53
